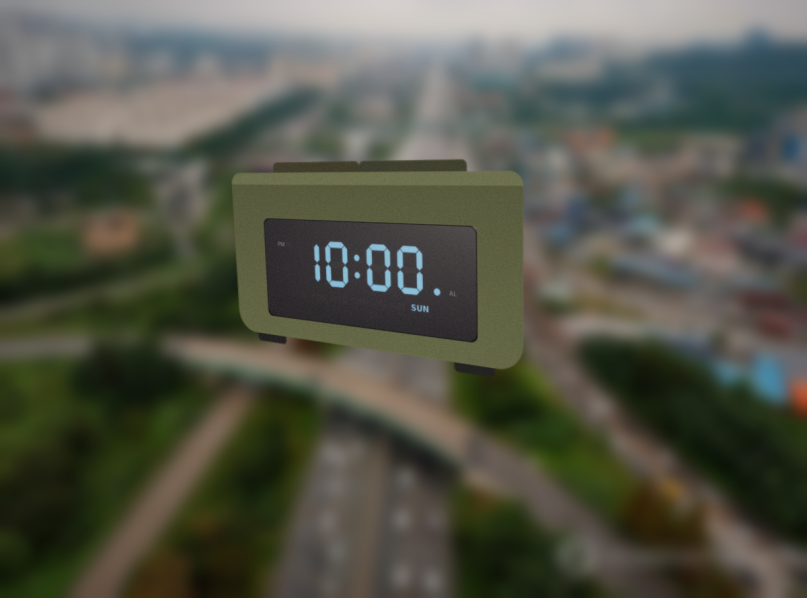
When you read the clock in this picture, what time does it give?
10:00
